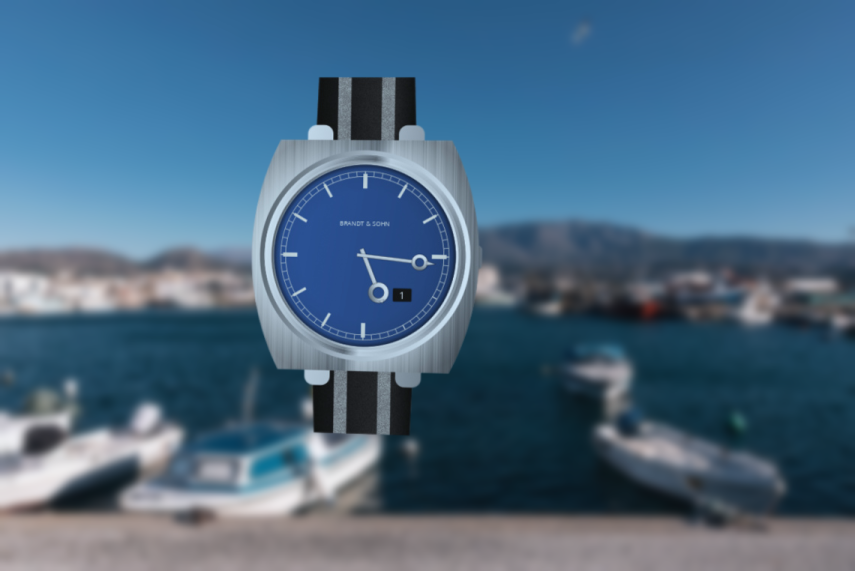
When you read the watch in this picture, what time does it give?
5:16
